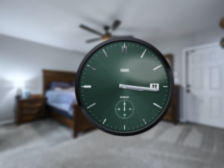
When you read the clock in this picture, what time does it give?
3:16
